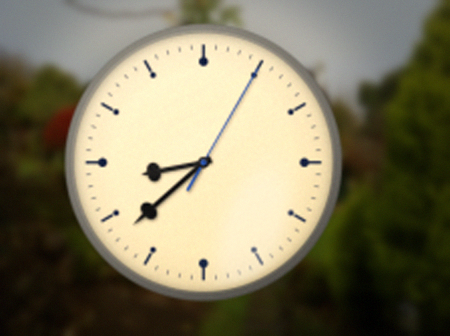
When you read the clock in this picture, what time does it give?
8:38:05
